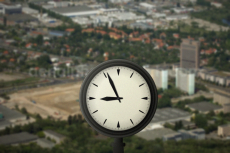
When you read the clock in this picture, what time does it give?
8:56
